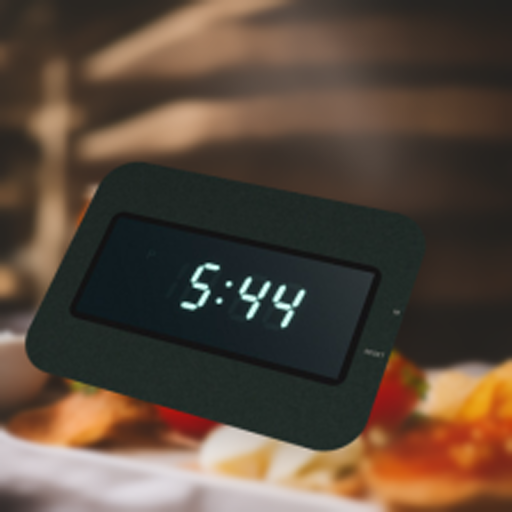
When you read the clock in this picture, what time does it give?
5:44
